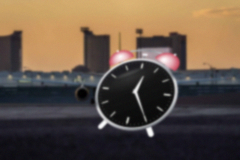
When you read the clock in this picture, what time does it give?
12:25
